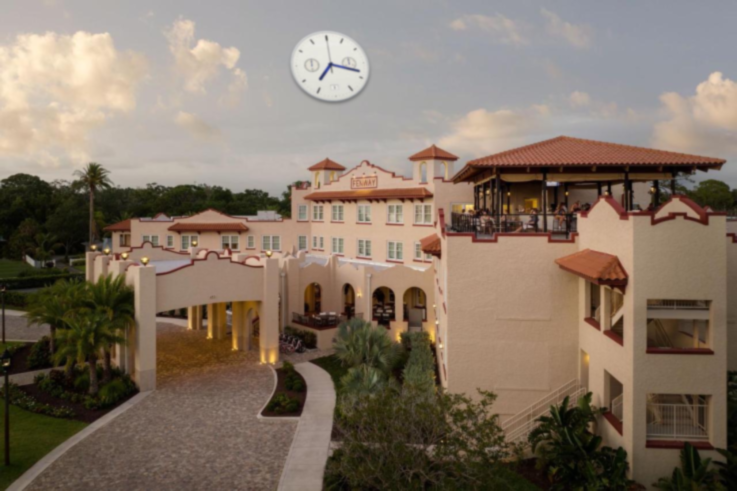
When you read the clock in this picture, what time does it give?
7:18
